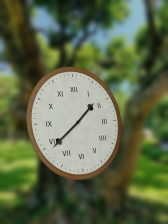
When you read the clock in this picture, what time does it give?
1:39
